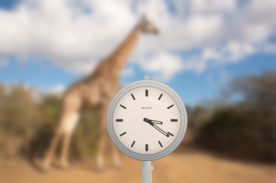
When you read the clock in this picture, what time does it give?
3:21
